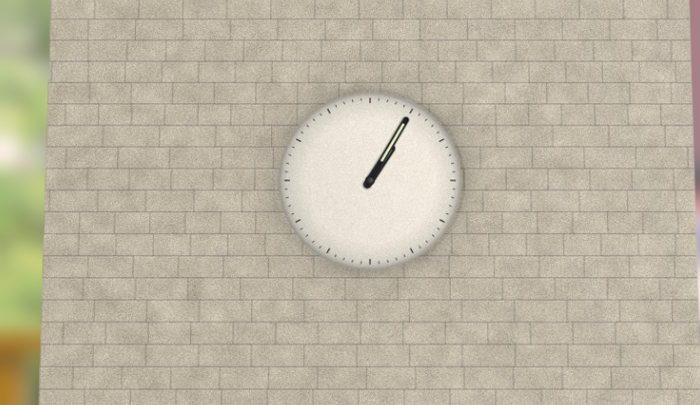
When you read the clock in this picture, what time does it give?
1:05
